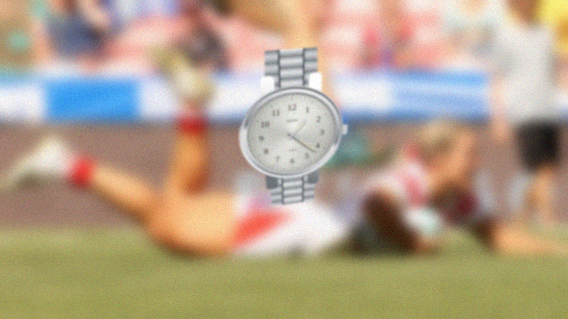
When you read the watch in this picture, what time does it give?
1:22
